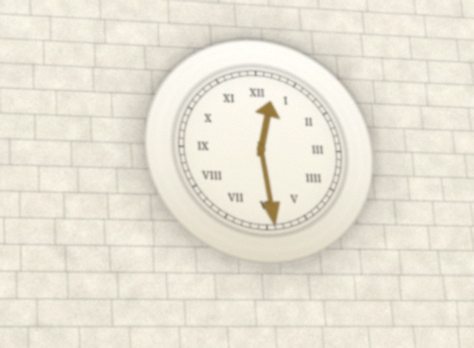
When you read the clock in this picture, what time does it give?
12:29
